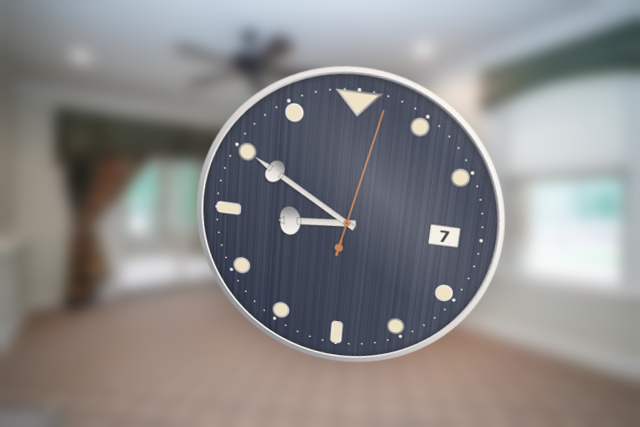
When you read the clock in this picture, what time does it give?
8:50:02
